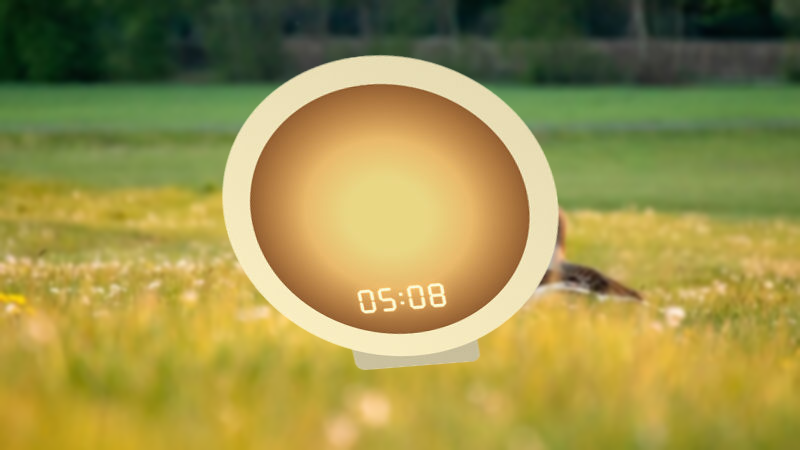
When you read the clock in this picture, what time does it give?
5:08
